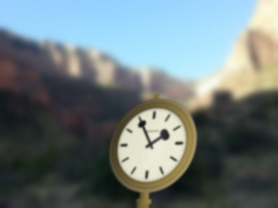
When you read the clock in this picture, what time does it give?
1:55
